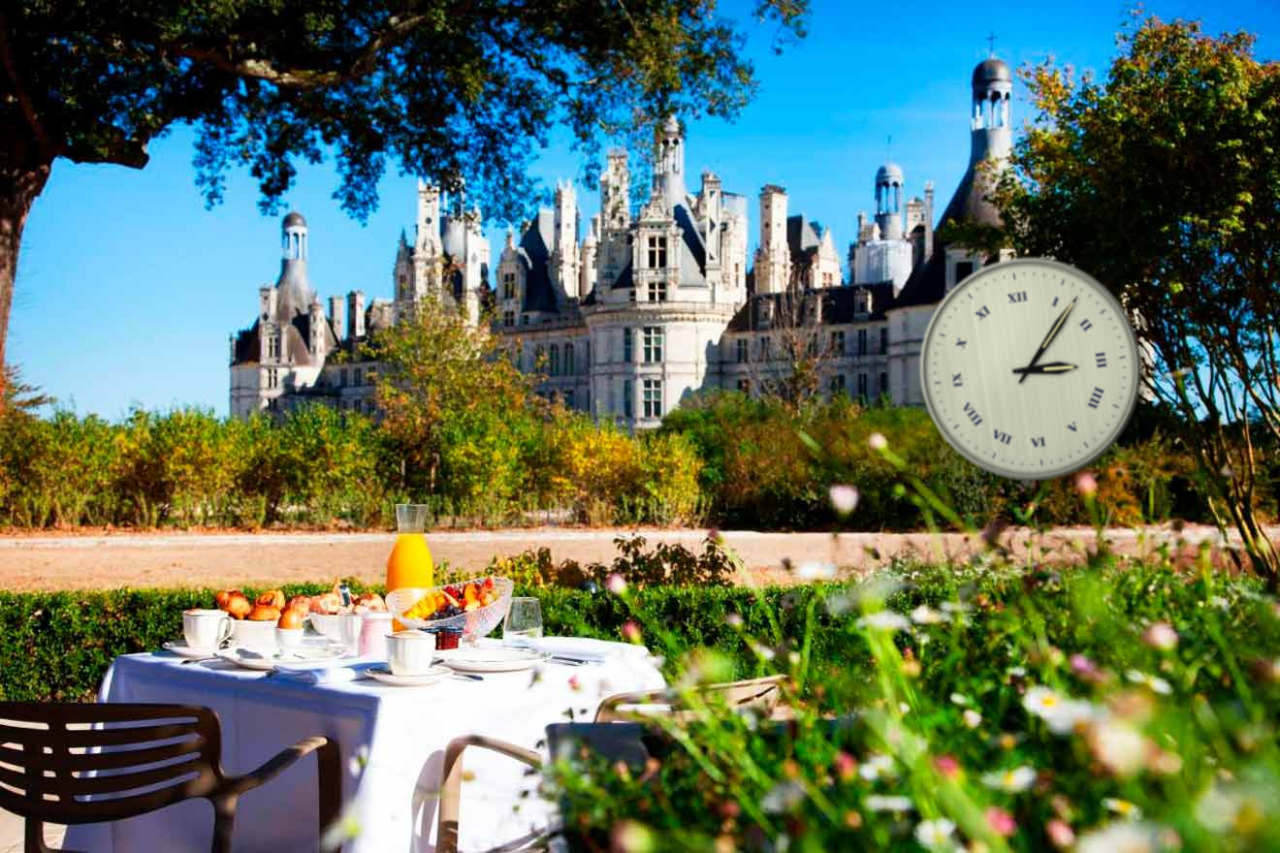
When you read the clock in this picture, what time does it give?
3:07
